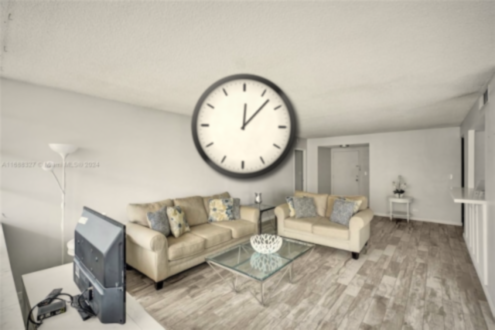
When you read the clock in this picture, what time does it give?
12:07
